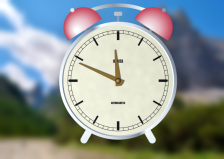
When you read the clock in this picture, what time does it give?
11:49
